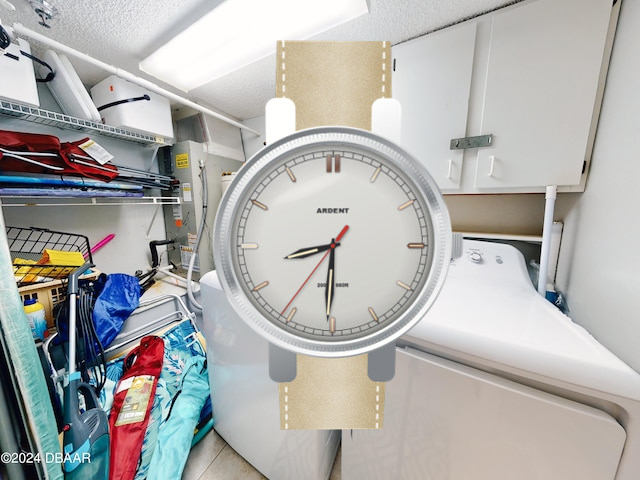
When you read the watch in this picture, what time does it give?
8:30:36
